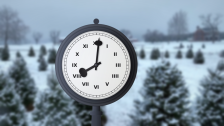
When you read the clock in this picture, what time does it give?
8:01
